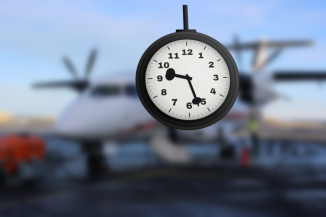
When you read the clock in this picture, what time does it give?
9:27
